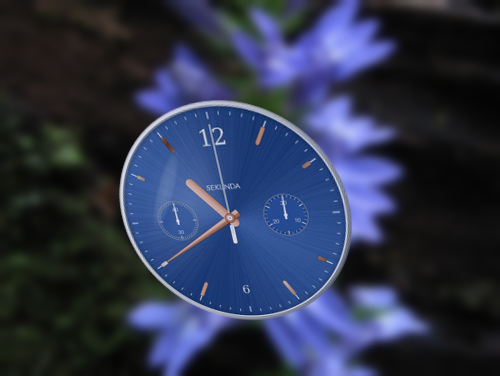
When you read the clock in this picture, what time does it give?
10:40
